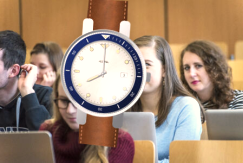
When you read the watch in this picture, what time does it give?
8:00
